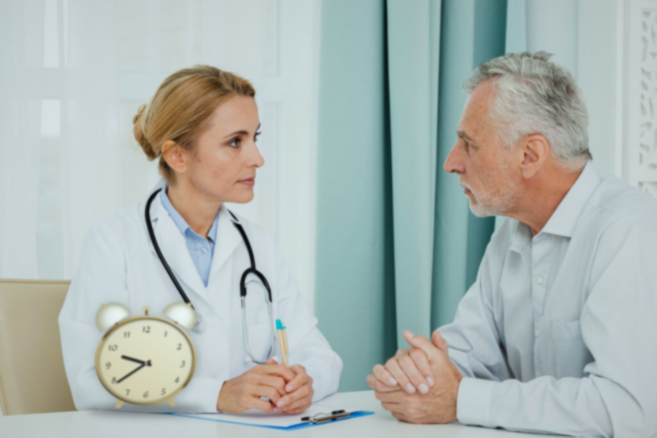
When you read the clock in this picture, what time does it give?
9:39
